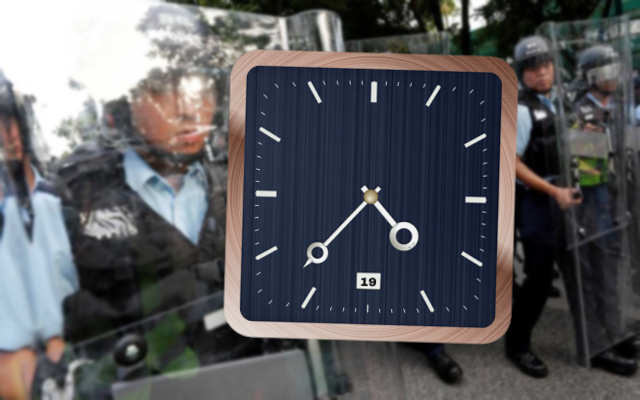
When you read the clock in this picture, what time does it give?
4:37
